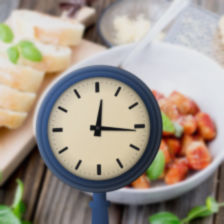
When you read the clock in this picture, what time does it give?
12:16
